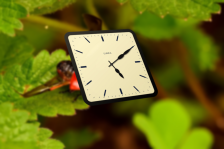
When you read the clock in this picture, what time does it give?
5:10
